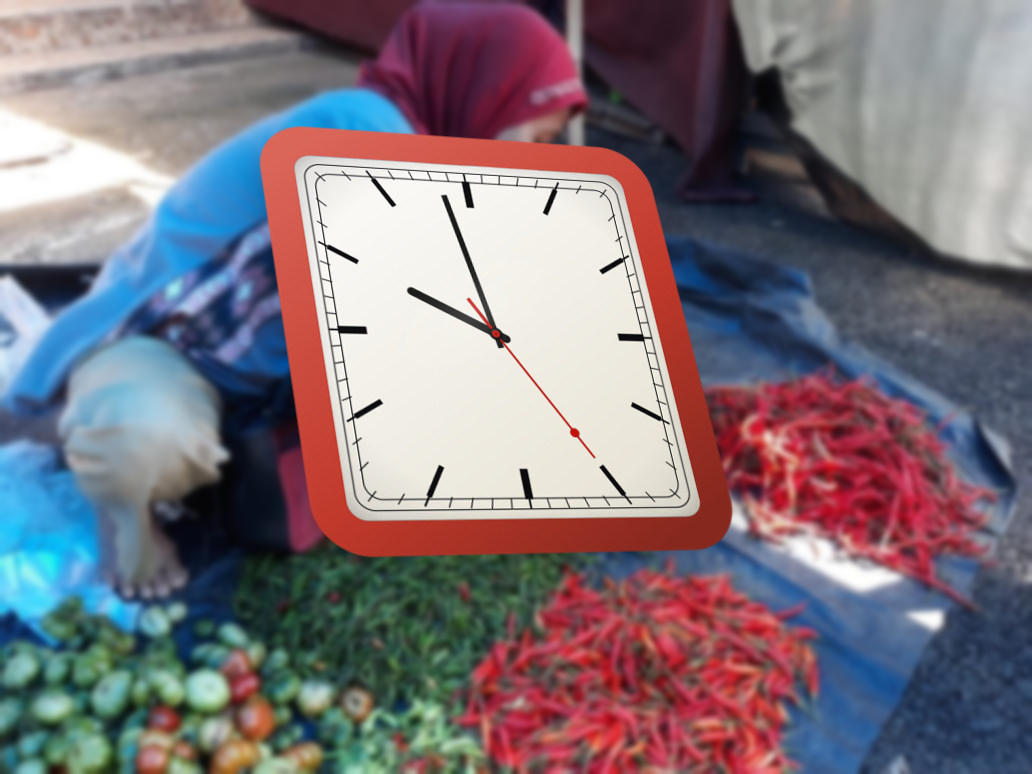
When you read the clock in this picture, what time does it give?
9:58:25
